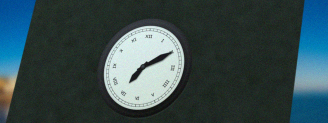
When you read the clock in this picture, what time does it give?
7:10
